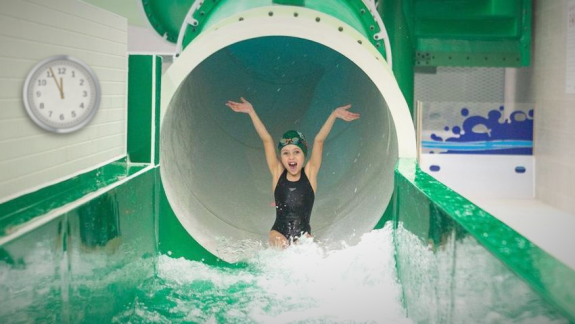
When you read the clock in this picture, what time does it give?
11:56
